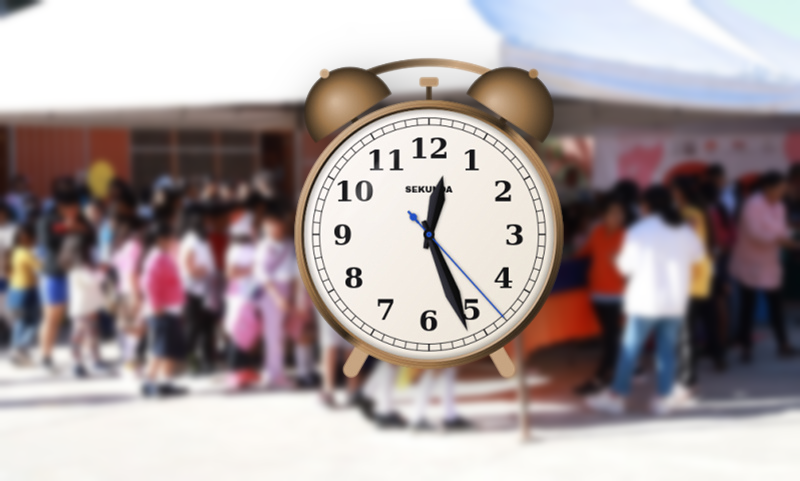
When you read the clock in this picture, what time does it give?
12:26:23
